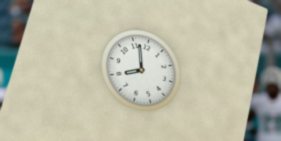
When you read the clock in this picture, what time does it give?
7:57
